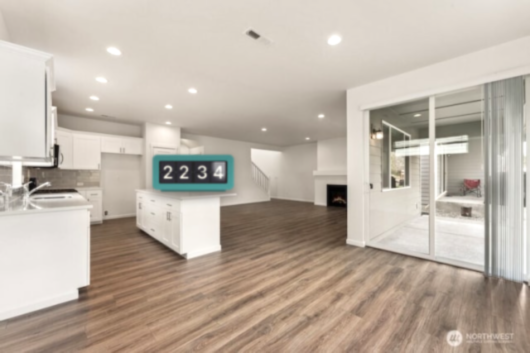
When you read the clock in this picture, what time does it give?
22:34
